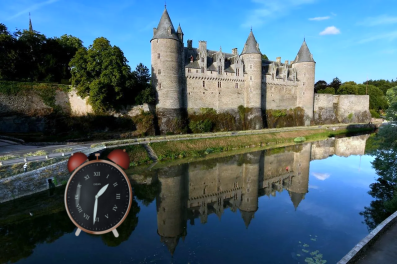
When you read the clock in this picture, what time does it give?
1:31
